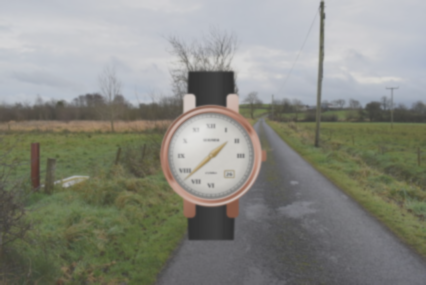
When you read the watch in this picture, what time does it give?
1:38
